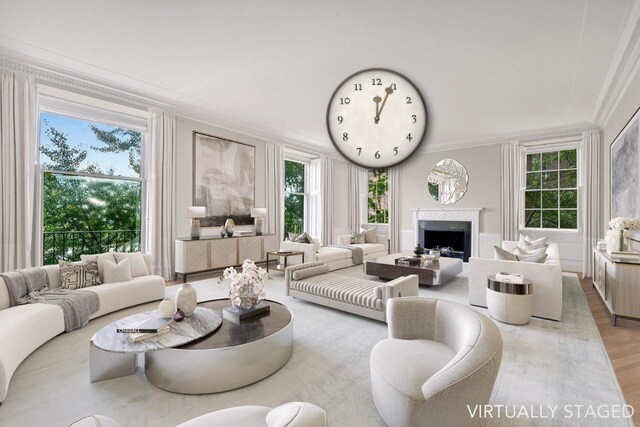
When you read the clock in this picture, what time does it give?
12:04
